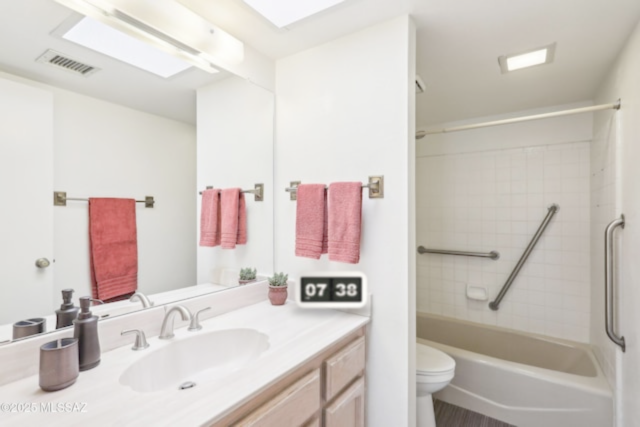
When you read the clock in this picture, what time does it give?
7:38
